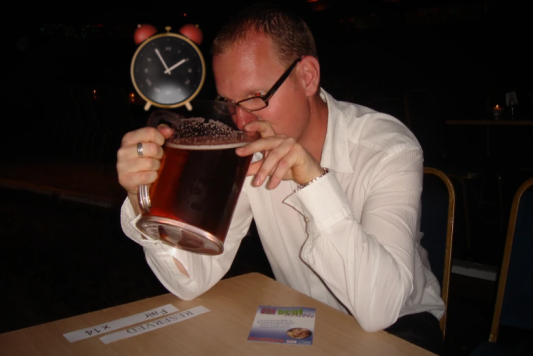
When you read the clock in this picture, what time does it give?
1:55
